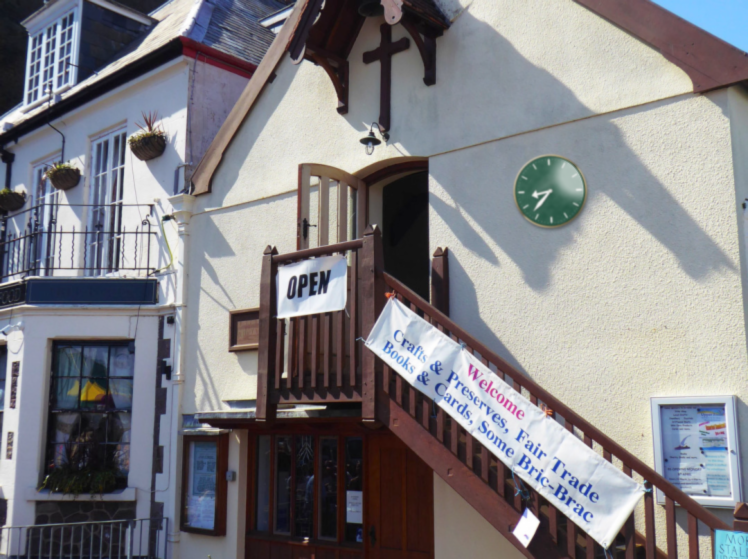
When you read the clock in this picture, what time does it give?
8:37
